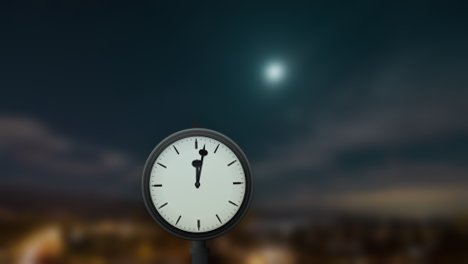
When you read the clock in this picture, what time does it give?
12:02
